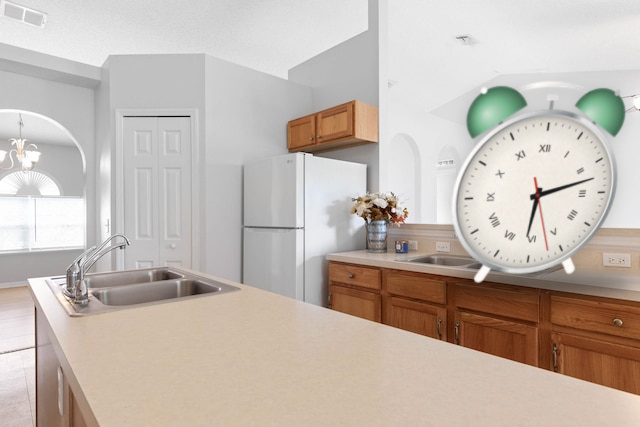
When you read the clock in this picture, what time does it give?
6:12:27
